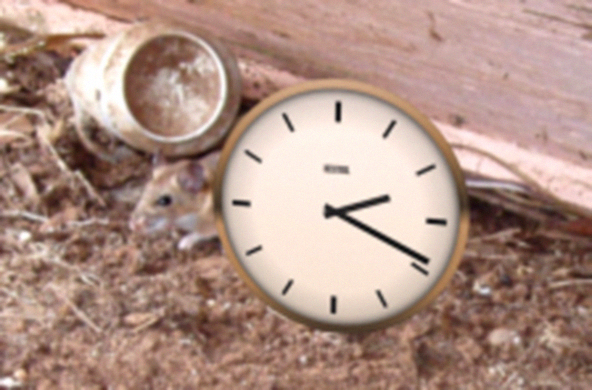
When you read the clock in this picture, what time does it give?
2:19
